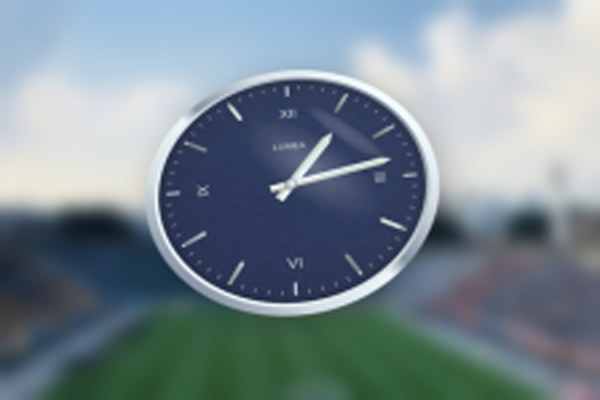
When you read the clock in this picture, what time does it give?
1:13
